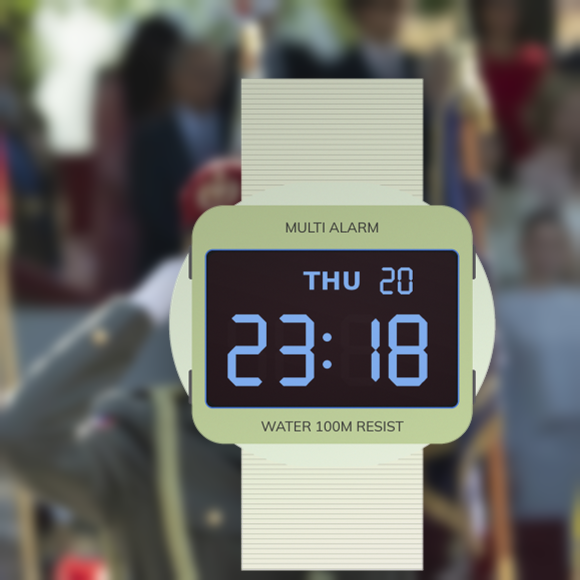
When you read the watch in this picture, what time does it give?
23:18
